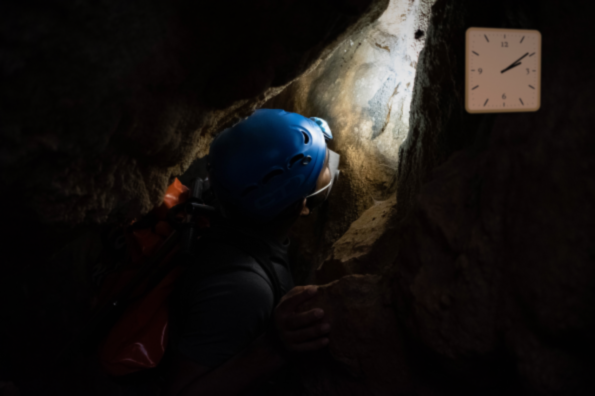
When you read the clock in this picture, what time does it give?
2:09
